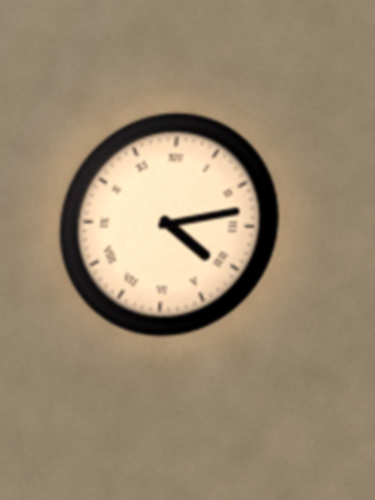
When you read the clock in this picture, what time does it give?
4:13
